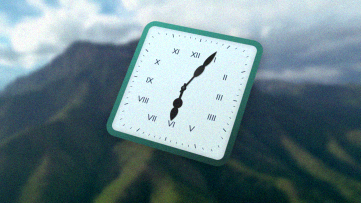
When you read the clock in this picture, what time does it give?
6:04
